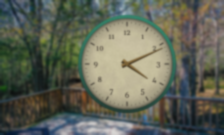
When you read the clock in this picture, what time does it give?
4:11
